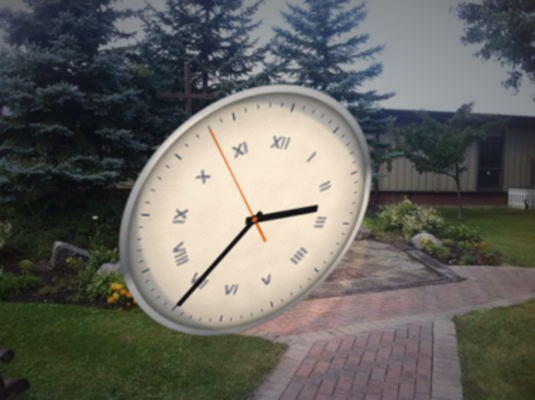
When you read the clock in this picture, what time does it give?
2:34:53
